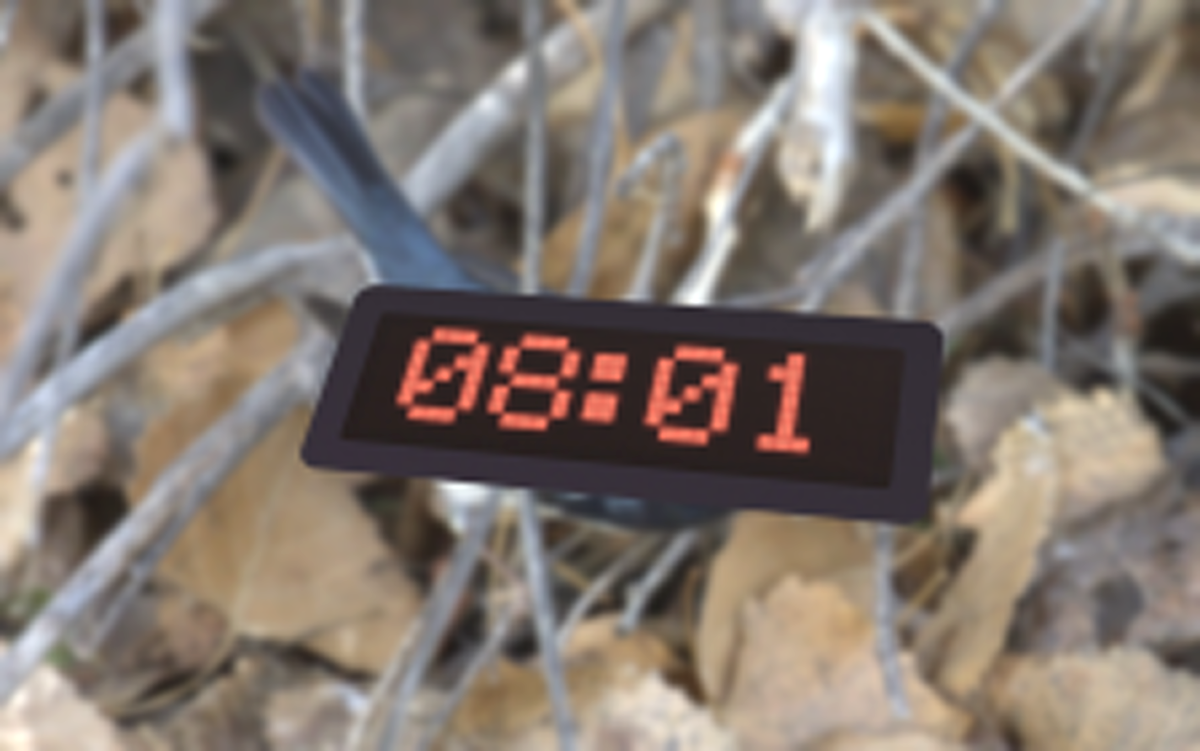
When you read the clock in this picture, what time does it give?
8:01
